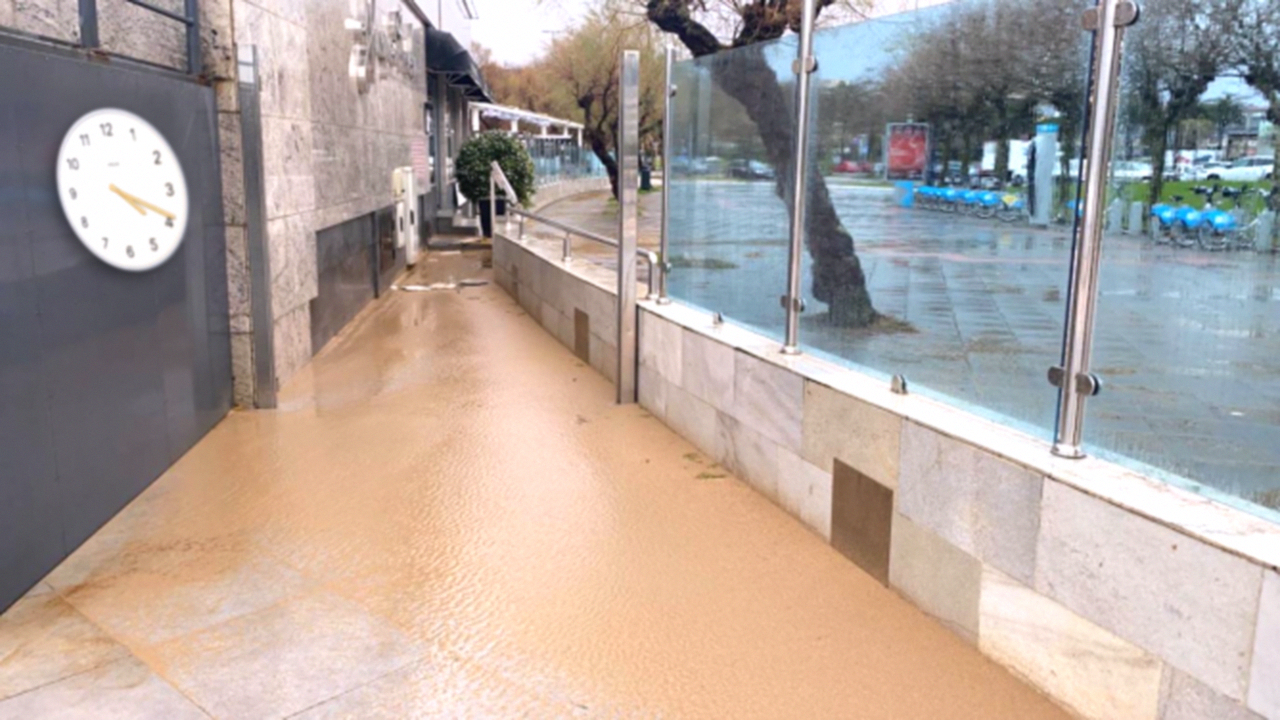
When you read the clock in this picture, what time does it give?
4:19
